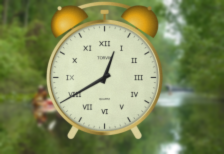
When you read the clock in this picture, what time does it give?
12:40
